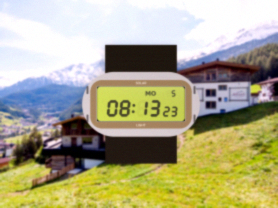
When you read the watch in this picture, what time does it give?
8:13:23
